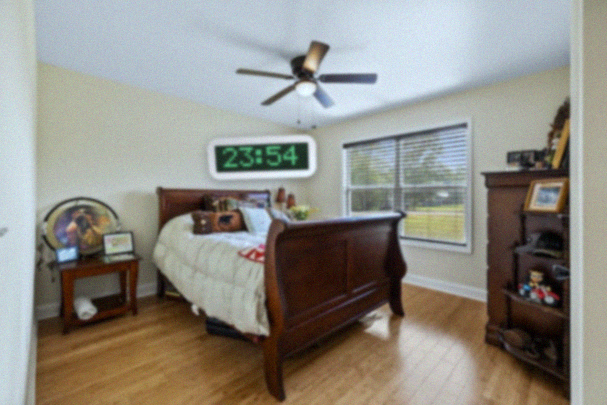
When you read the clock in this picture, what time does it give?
23:54
